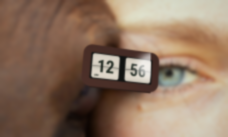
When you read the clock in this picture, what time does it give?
12:56
